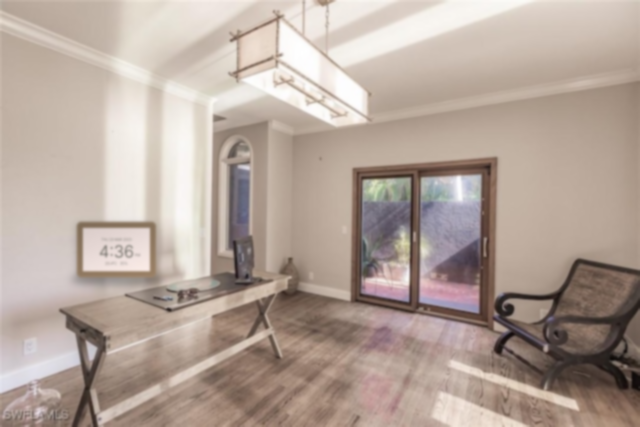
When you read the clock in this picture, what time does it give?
4:36
